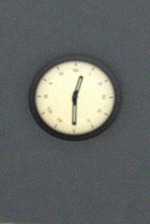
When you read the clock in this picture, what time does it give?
12:30
